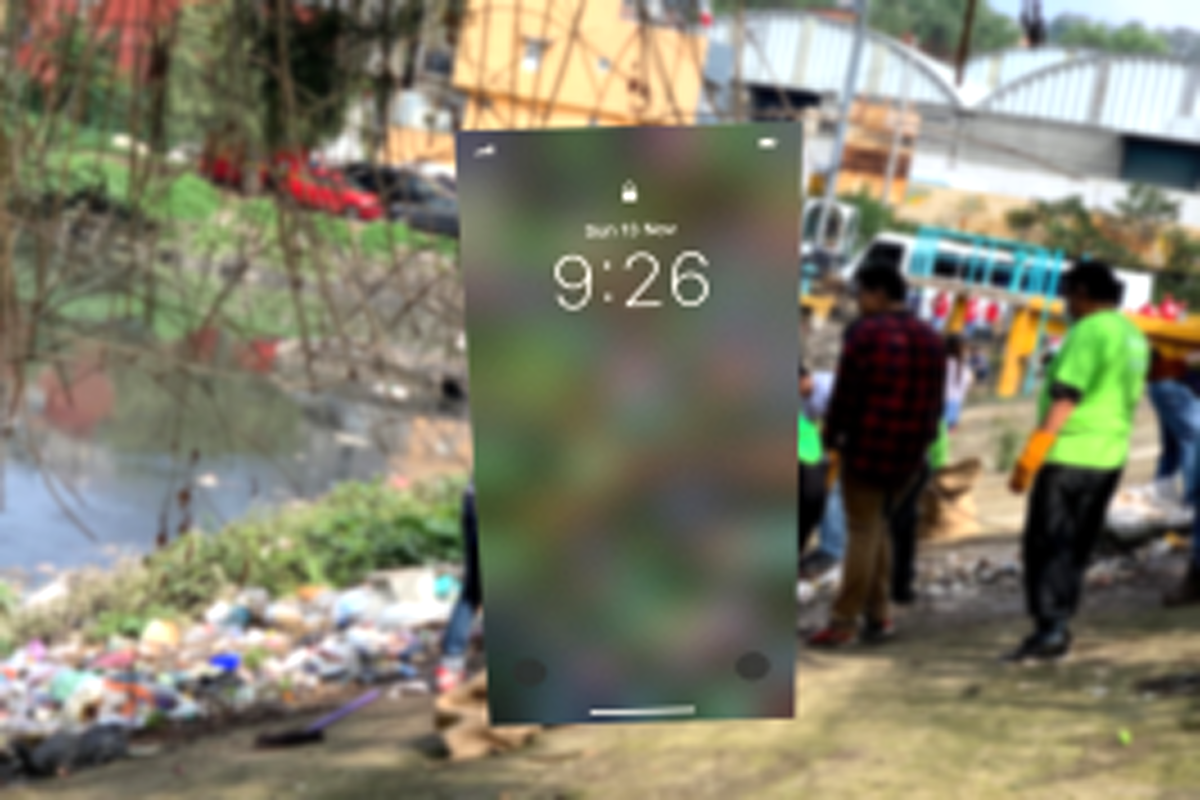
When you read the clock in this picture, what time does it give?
9:26
